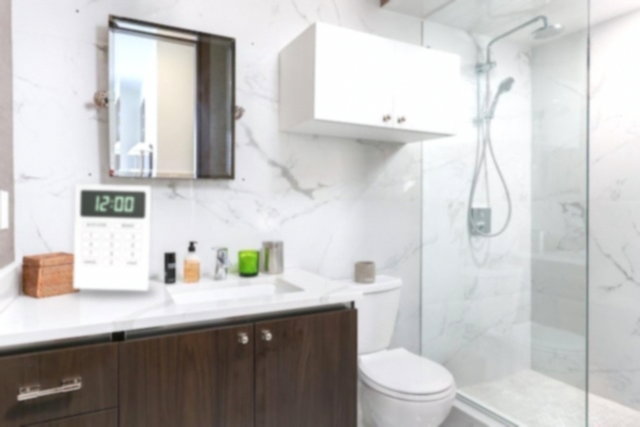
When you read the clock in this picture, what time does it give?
12:00
